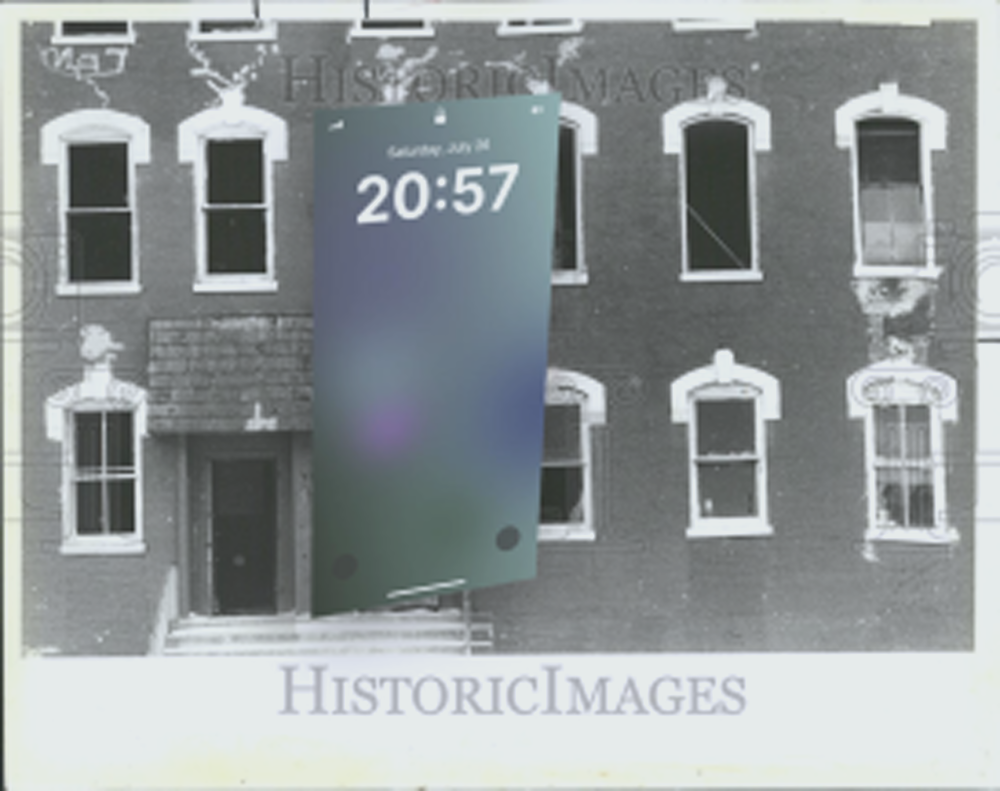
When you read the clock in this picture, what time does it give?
20:57
